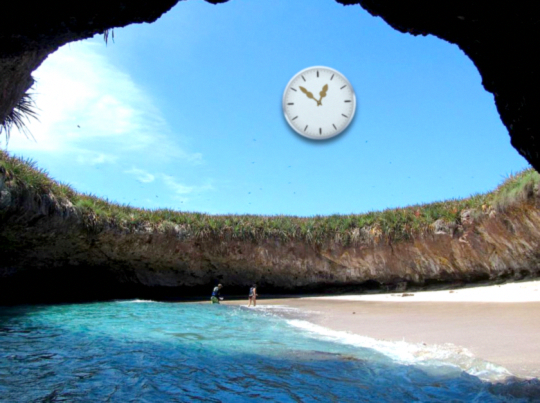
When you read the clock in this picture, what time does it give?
12:52
